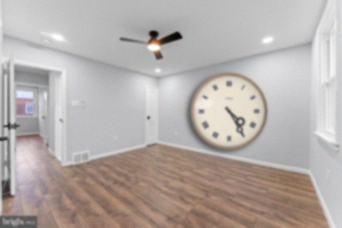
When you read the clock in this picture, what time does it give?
4:25
